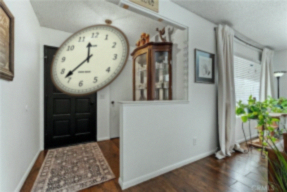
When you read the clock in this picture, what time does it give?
11:37
